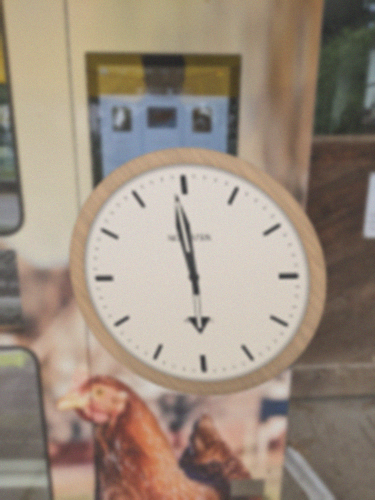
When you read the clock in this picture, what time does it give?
5:59
